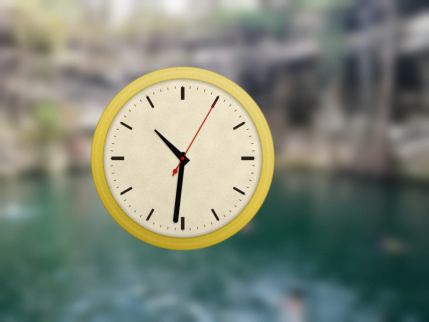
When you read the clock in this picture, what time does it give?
10:31:05
